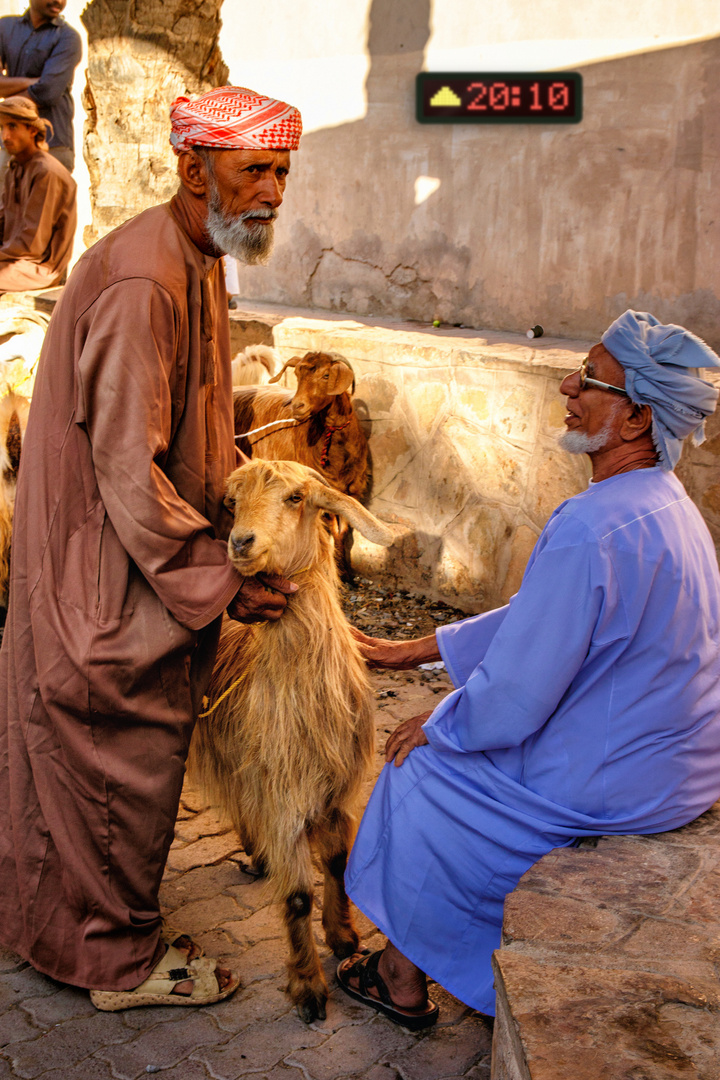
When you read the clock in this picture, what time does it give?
20:10
